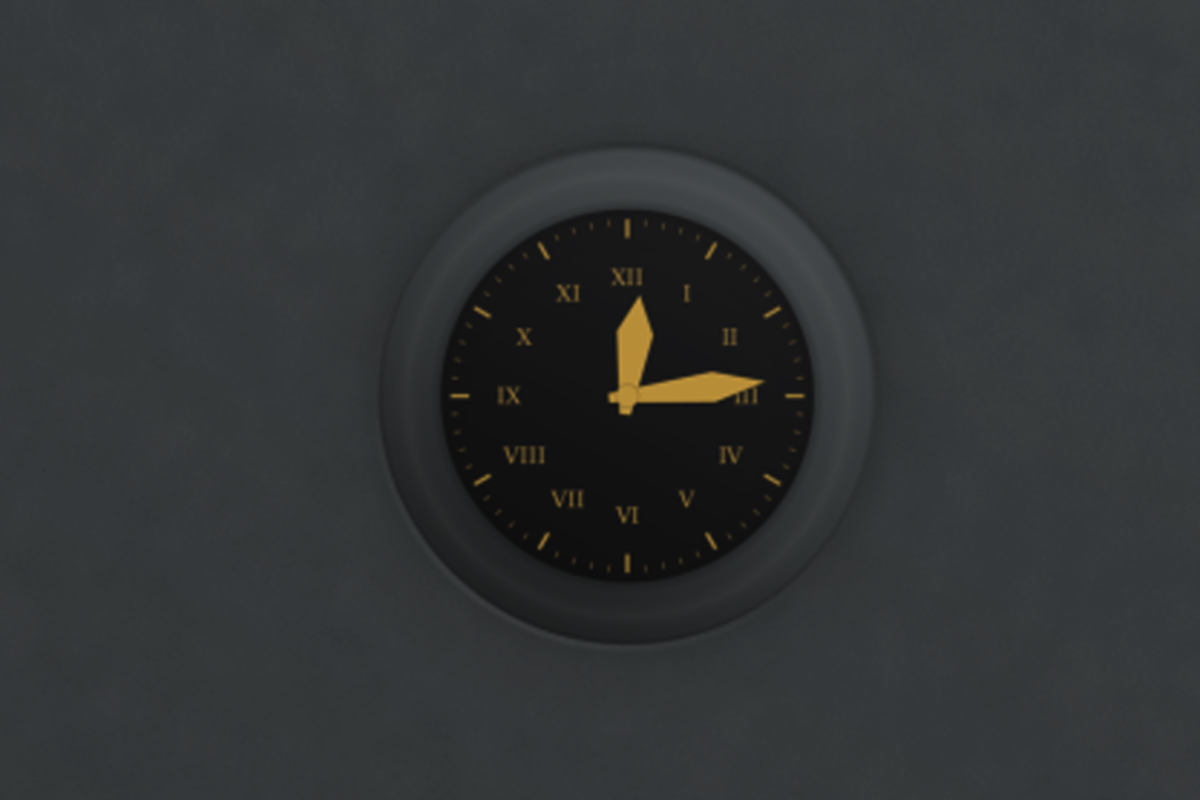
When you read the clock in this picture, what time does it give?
12:14
